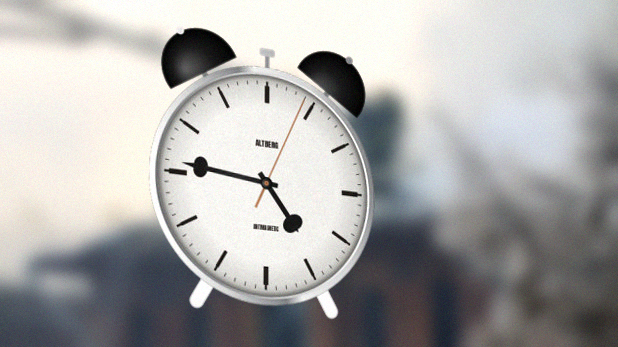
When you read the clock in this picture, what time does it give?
4:46:04
